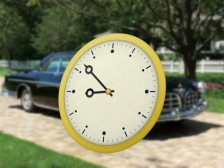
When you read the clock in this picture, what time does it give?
8:52
